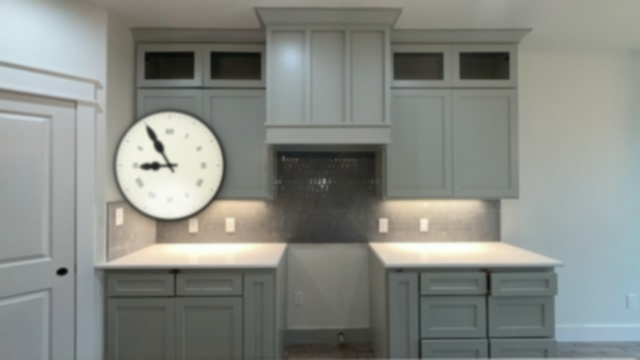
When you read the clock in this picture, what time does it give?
8:55
